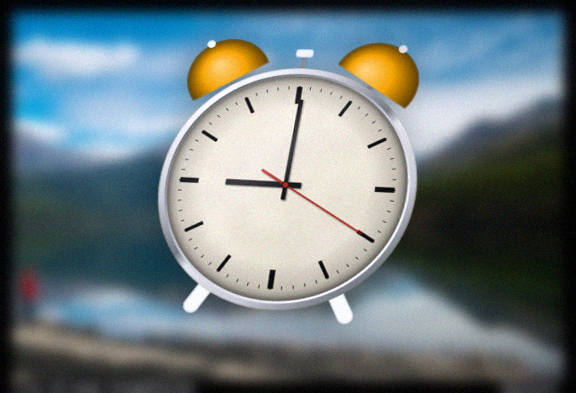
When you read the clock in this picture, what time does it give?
9:00:20
